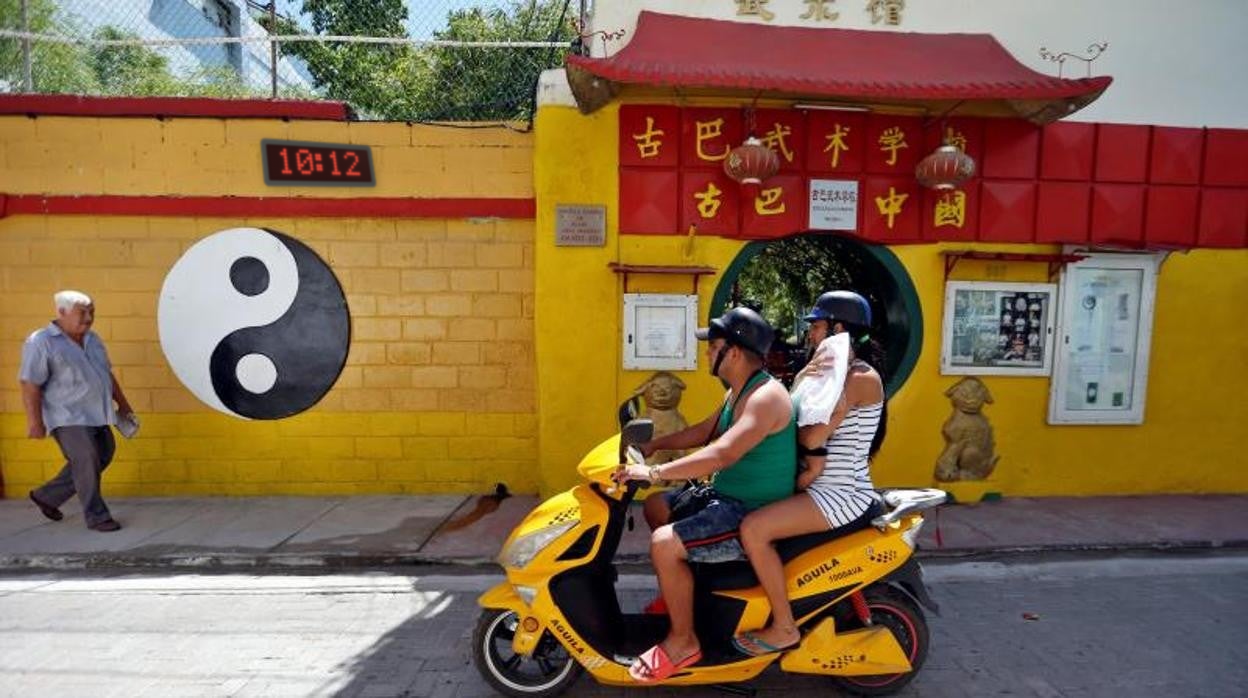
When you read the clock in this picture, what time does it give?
10:12
